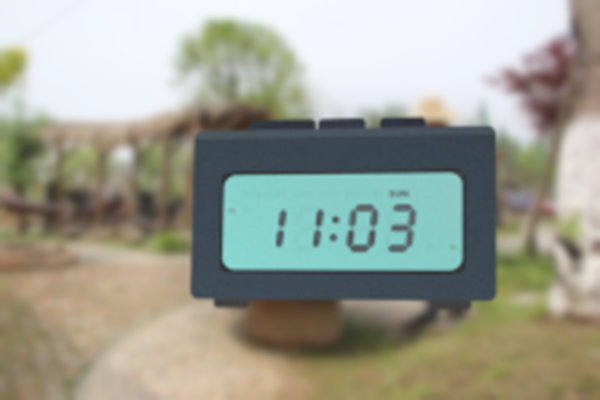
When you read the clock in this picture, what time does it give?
11:03
